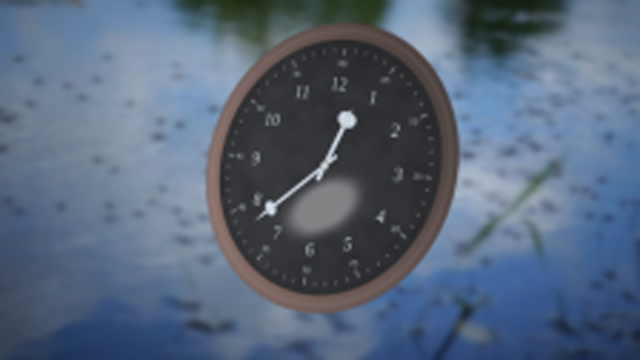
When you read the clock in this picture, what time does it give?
12:38
